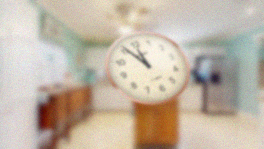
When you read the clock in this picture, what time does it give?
11:56
